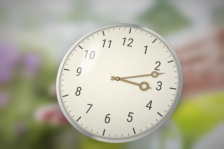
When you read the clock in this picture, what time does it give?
3:12
